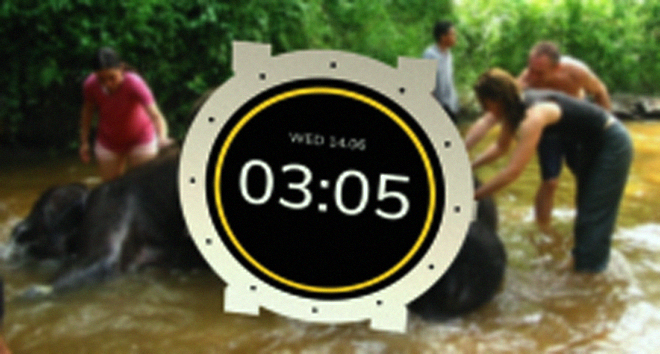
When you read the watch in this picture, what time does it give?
3:05
